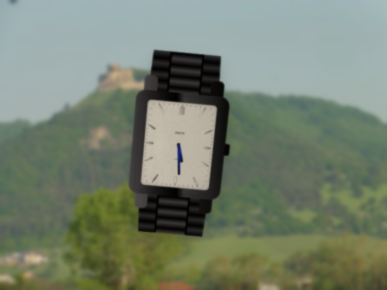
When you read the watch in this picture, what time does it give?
5:29
